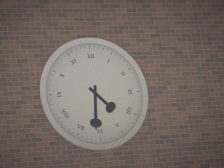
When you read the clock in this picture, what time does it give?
4:31
